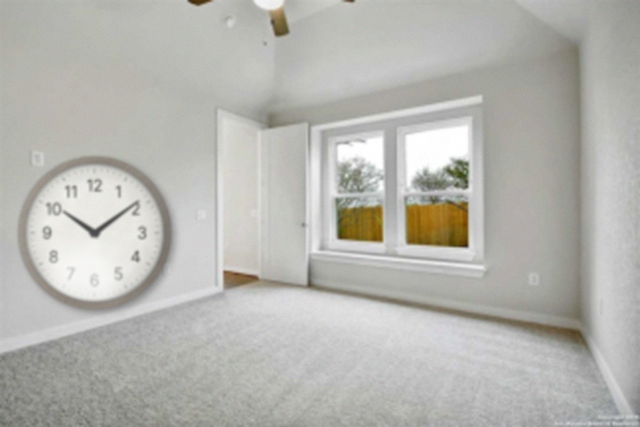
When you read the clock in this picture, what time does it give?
10:09
